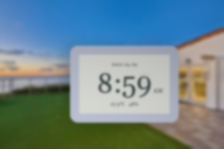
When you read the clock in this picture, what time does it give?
8:59
